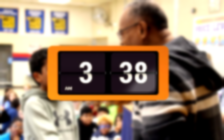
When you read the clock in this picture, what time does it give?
3:38
